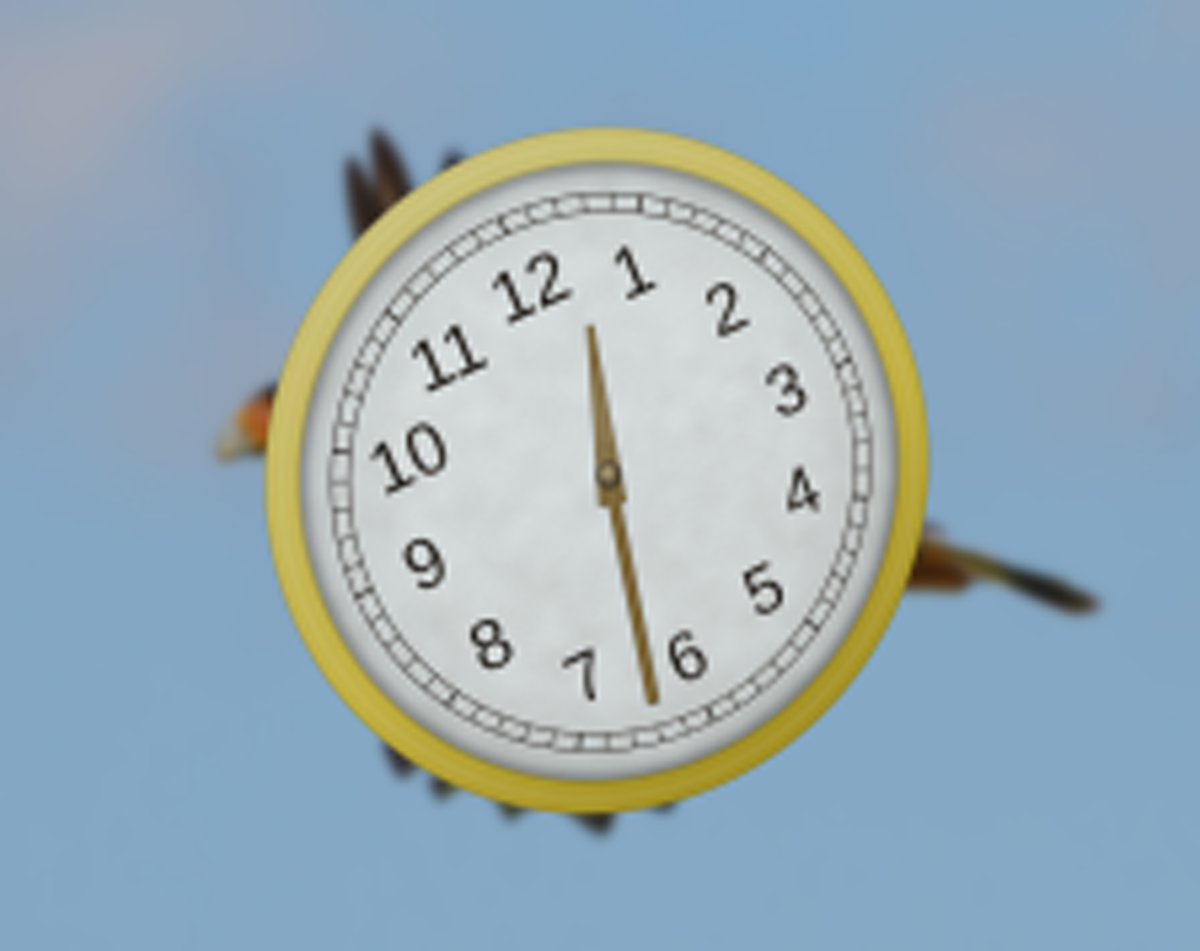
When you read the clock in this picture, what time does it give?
12:32
